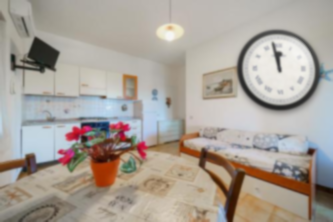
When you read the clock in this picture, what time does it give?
11:58
